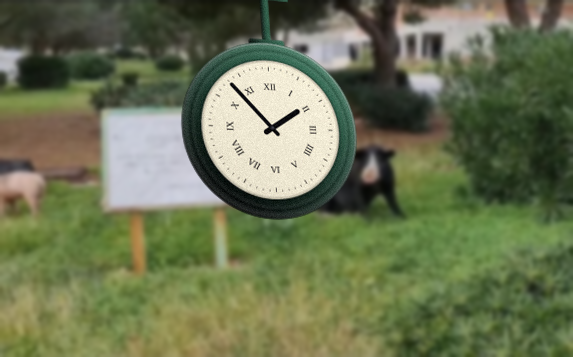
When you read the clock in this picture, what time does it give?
1:53
